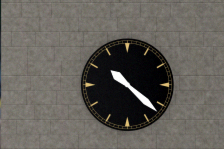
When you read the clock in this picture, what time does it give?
10:22
